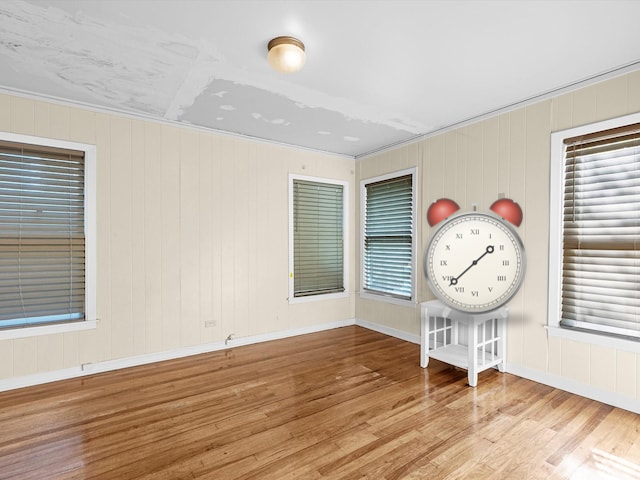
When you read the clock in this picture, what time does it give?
1:38
